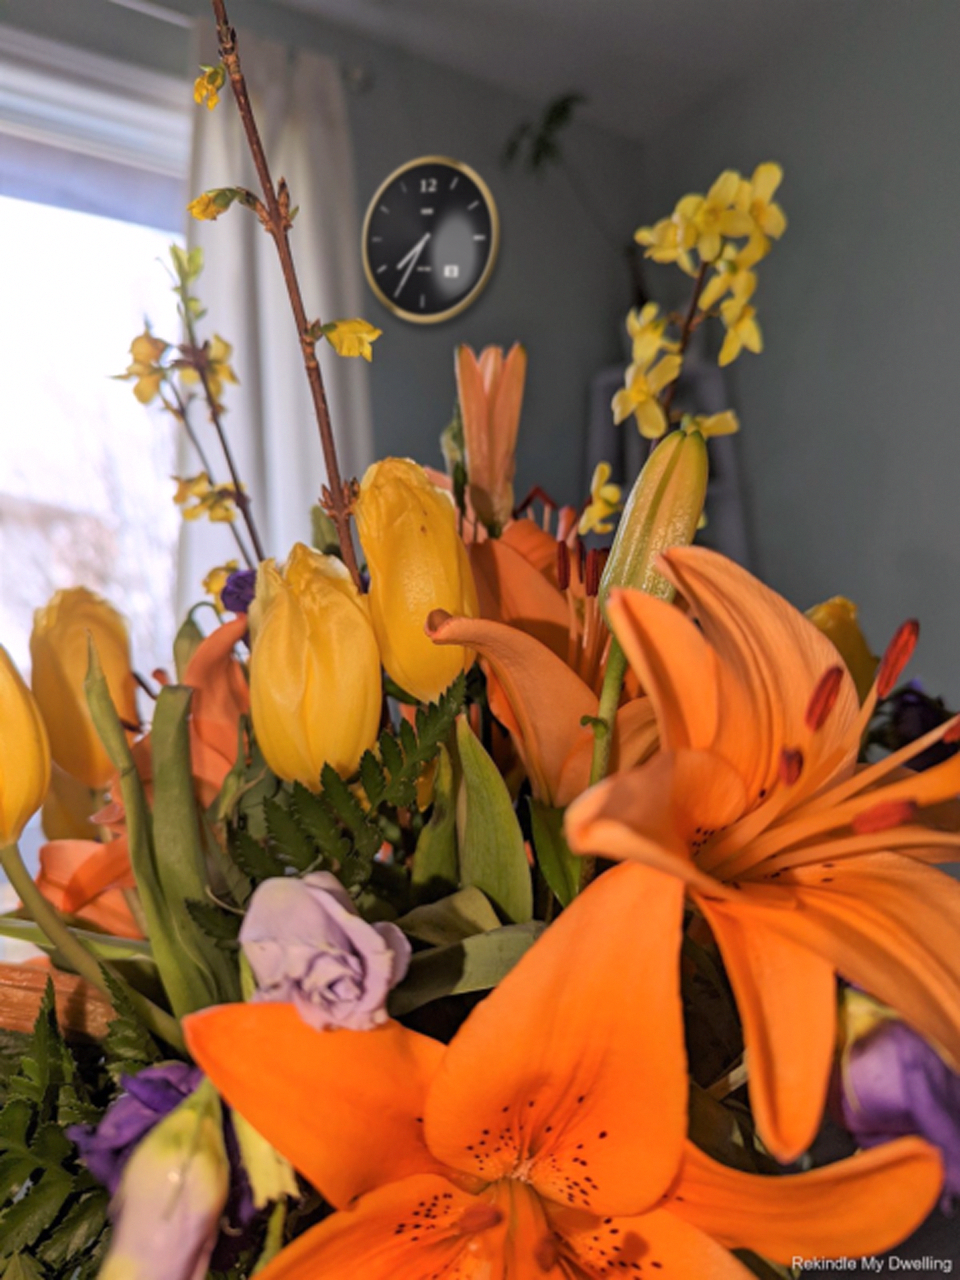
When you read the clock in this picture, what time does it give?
7:35
